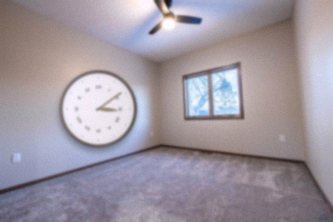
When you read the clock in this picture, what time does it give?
3:09
